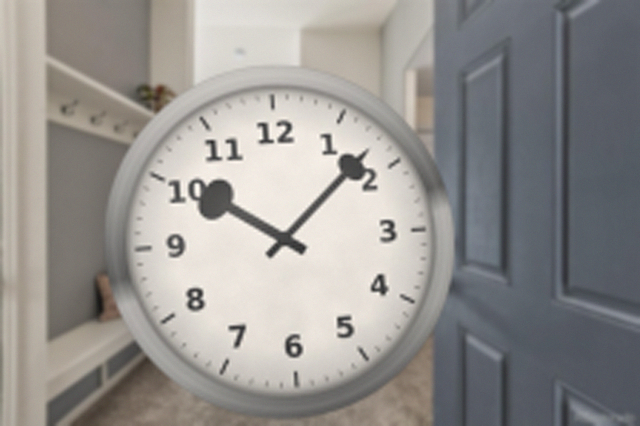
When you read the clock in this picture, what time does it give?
10:08
